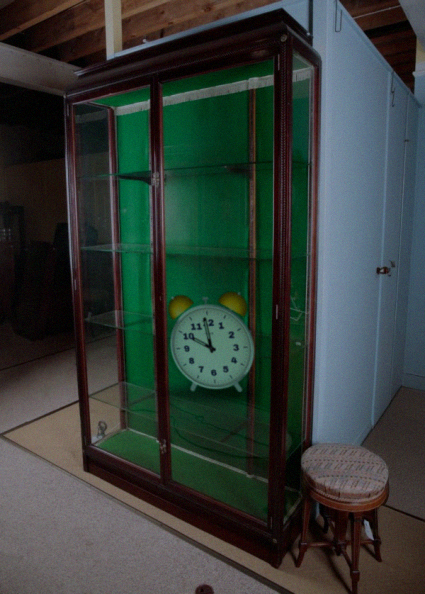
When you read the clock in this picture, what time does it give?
9:59
